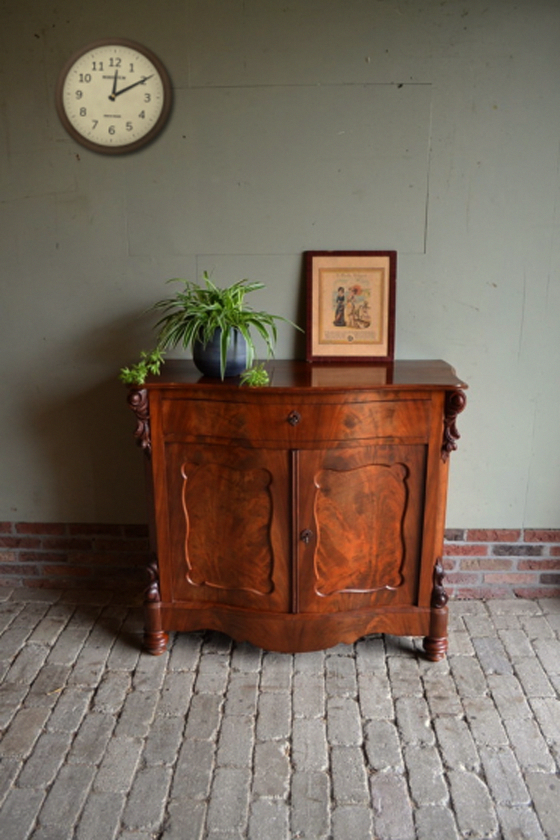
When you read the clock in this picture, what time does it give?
12:10
